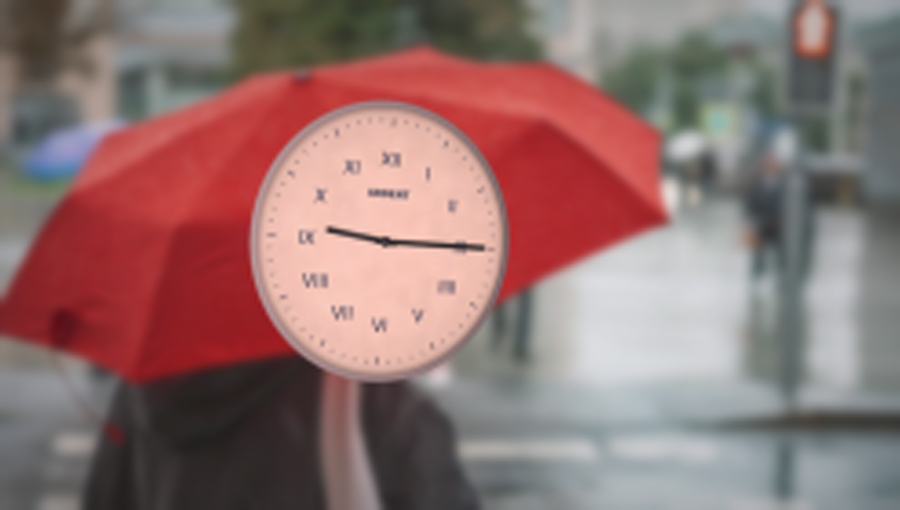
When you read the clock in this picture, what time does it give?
9:15
